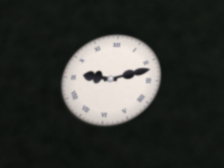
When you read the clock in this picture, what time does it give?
9:12
